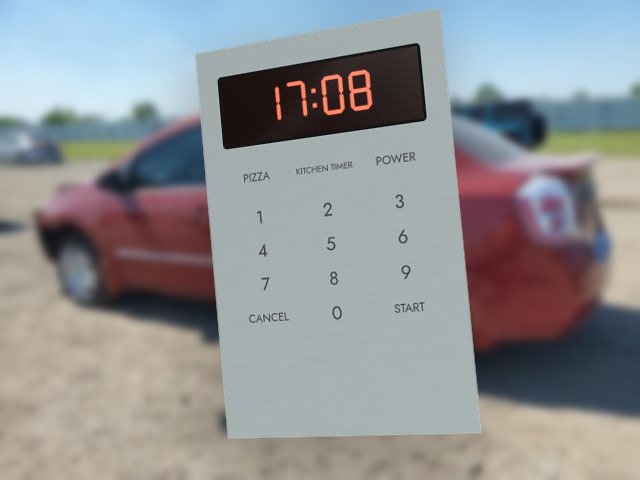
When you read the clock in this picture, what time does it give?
17:08
